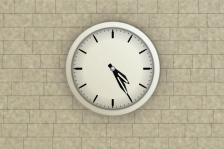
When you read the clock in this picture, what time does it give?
4:25
